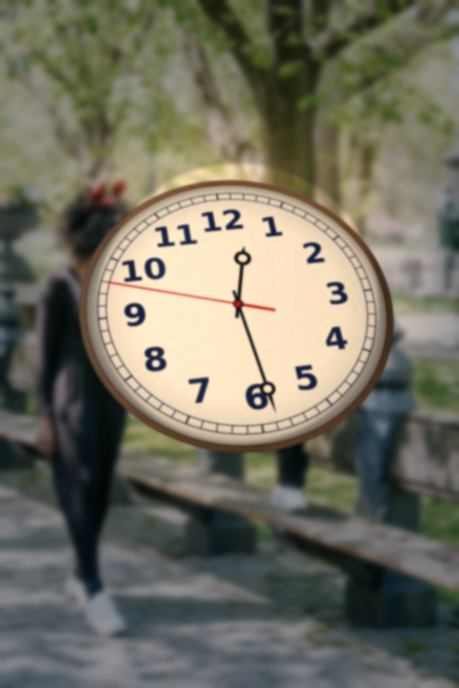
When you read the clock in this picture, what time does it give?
12:28:48
